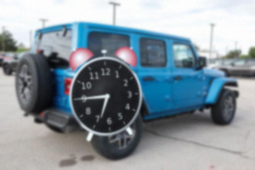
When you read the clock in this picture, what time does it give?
6:45
